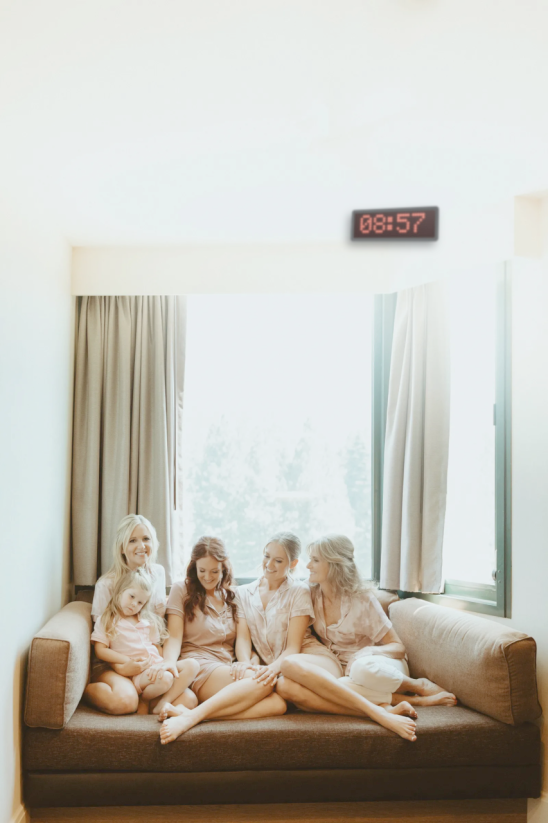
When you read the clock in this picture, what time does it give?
8:57
